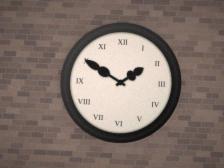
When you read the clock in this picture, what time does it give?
1:50
